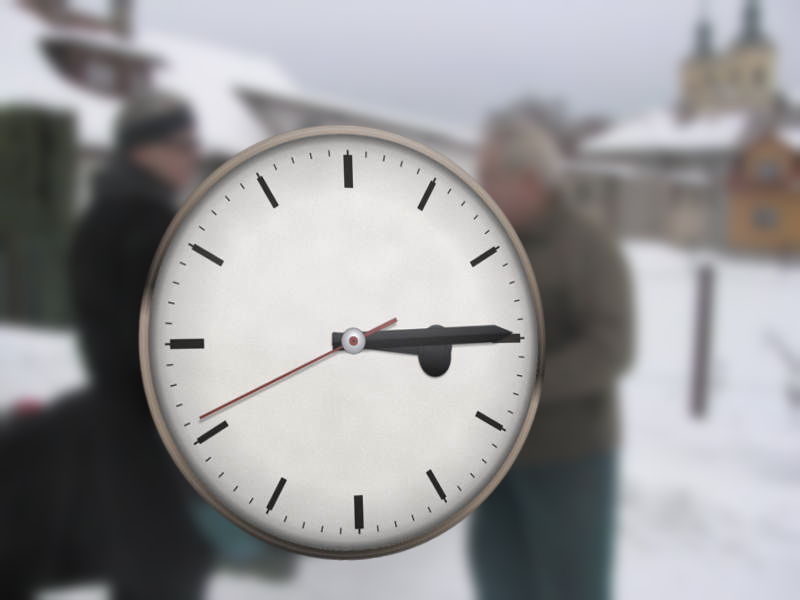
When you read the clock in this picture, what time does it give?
3:14:41
